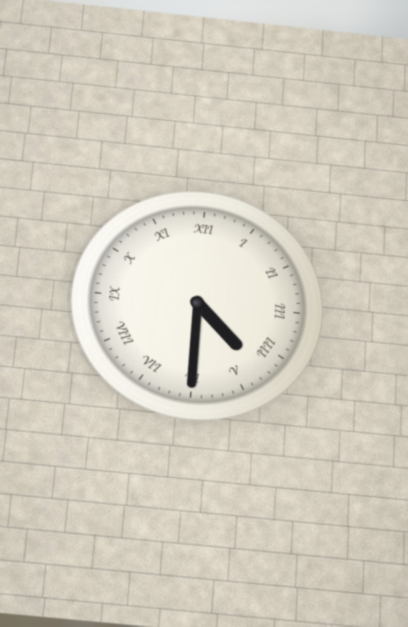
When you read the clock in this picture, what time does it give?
4:30
